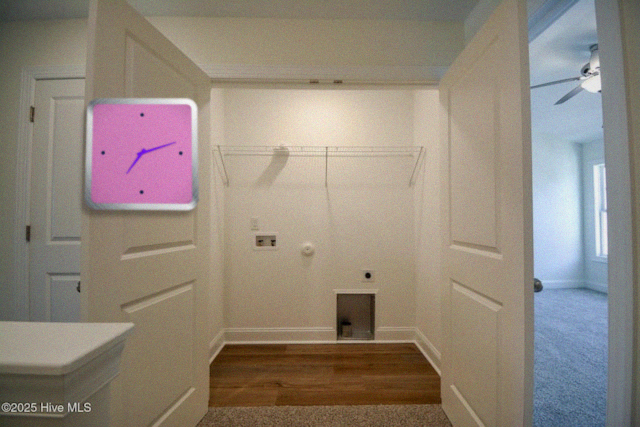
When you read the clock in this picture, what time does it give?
7:12
